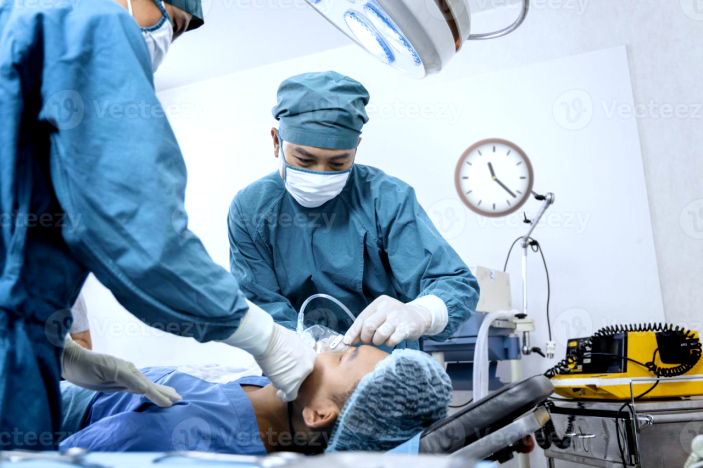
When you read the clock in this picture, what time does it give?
11:22
